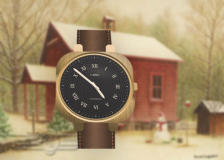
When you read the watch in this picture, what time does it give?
4:52
